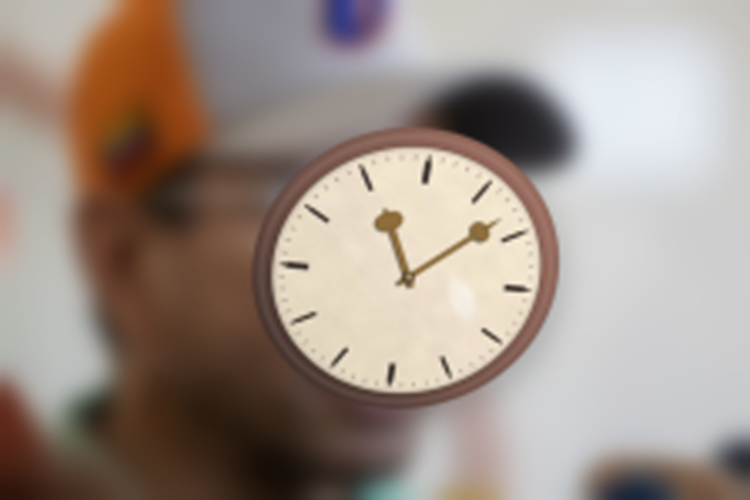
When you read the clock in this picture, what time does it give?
11:08
